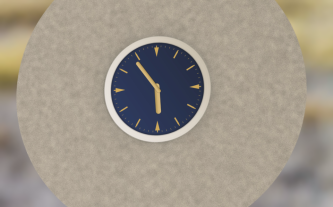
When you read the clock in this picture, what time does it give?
5:54
